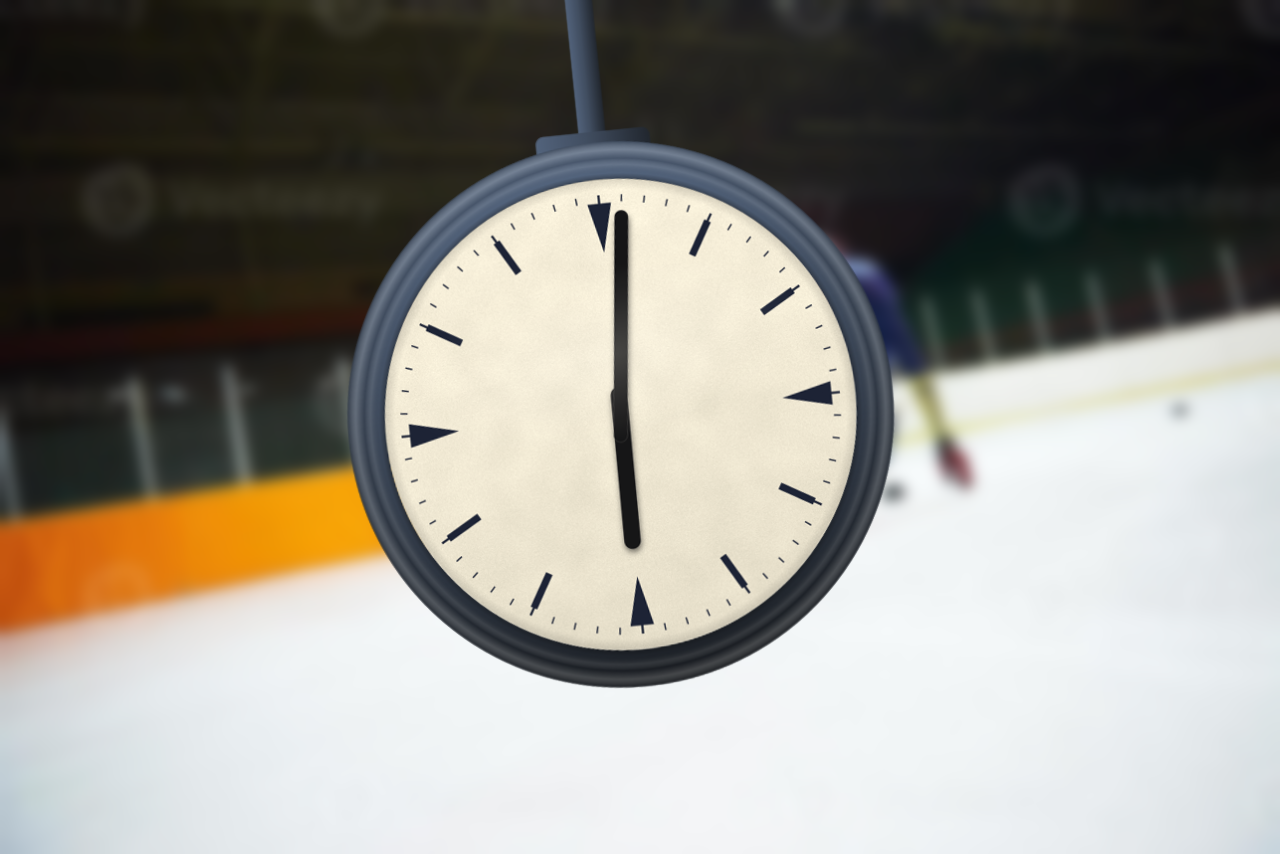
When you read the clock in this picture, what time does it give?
6:01
